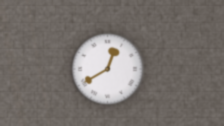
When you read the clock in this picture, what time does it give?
12:40
